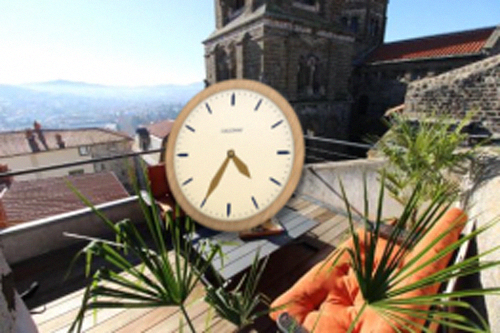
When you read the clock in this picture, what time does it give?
4:35
